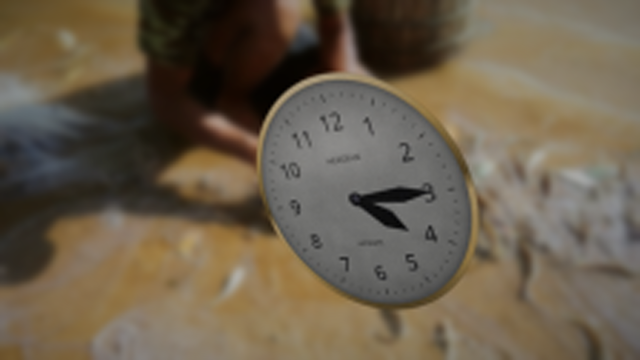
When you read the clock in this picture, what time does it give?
4:15
